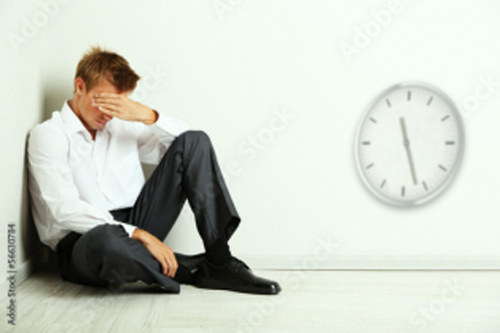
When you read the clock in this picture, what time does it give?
11:27
